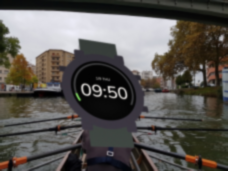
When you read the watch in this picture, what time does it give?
9:50
